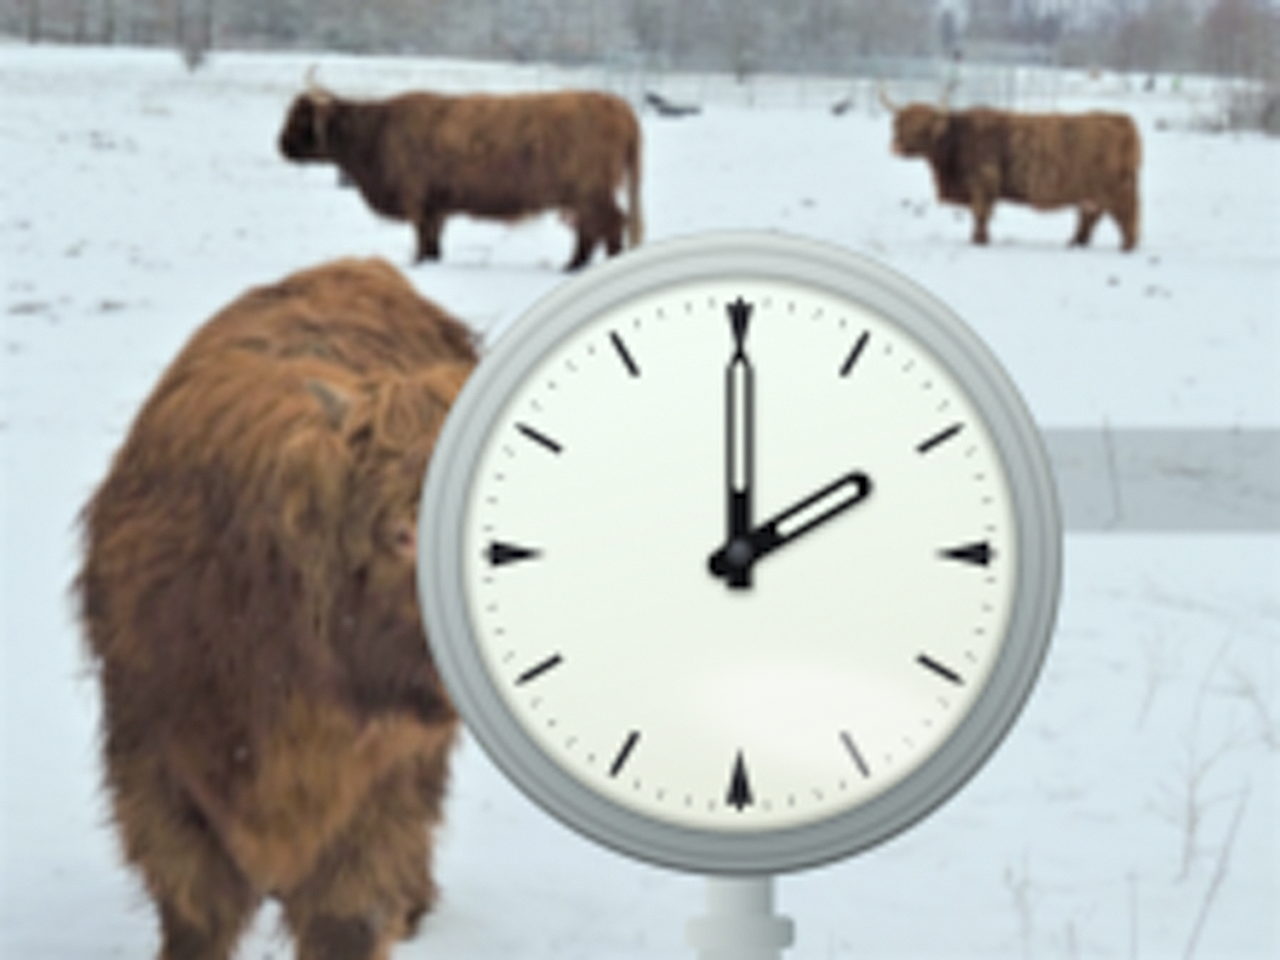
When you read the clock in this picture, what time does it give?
2:00
